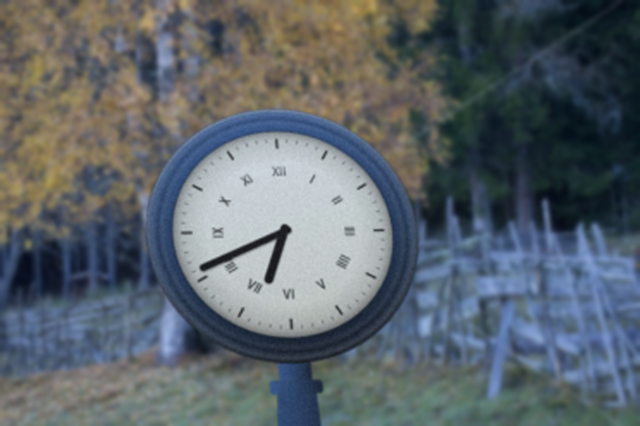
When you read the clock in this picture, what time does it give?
6:41
